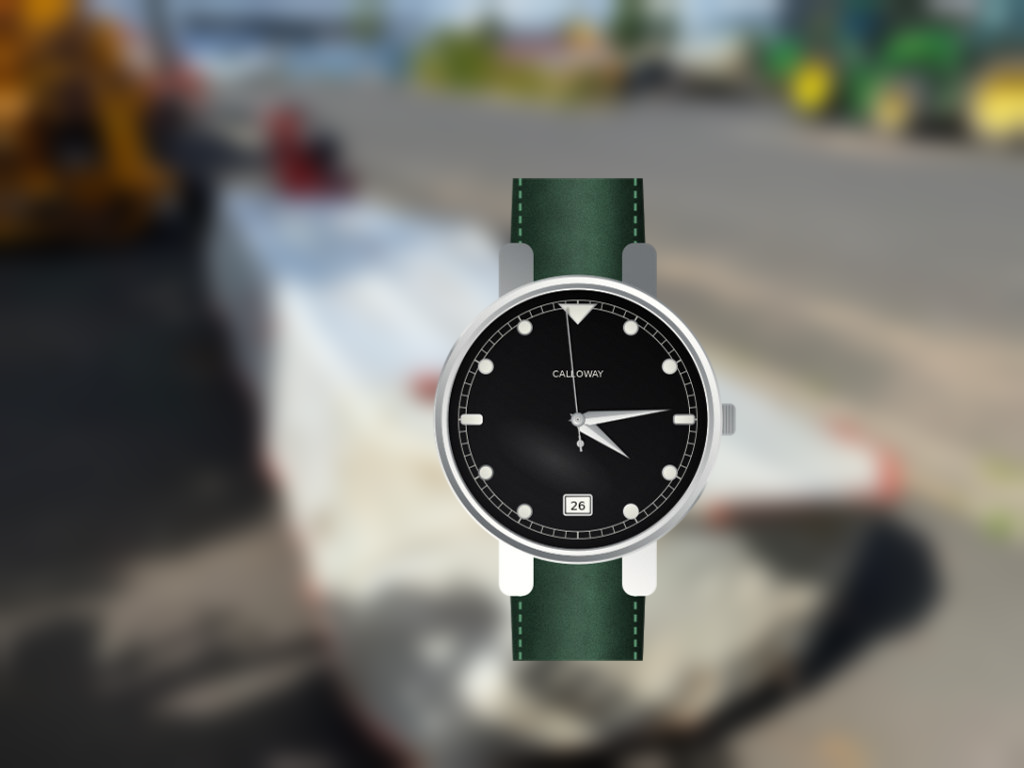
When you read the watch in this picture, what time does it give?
4:13:59
